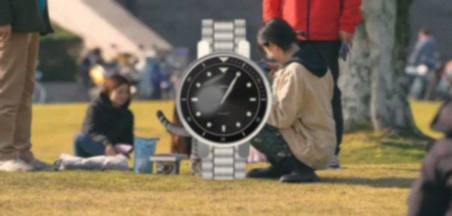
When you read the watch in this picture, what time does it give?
1:05
